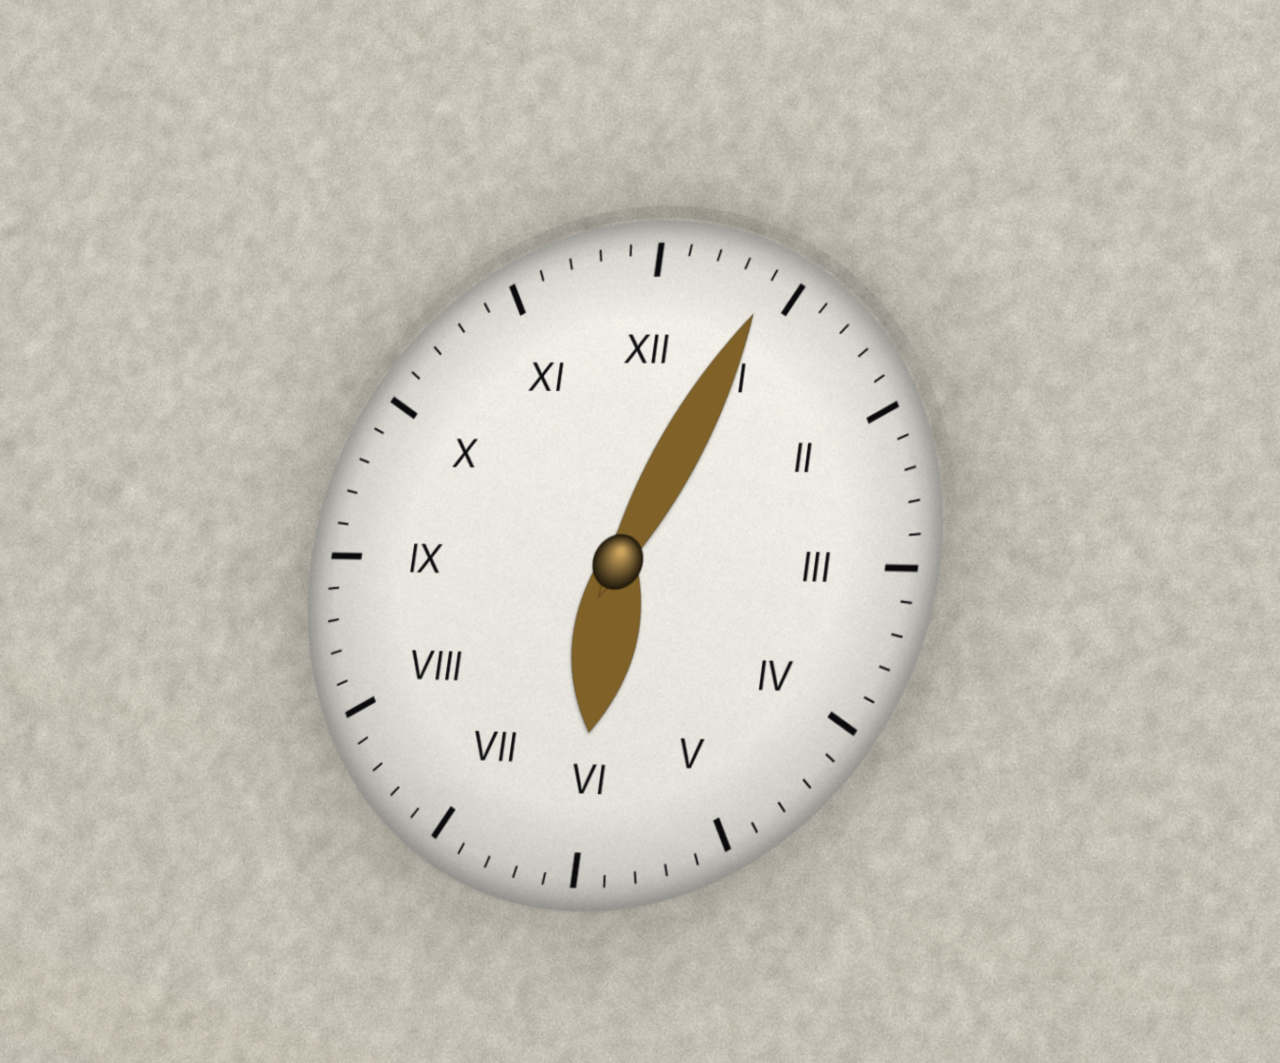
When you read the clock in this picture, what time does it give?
6:04
